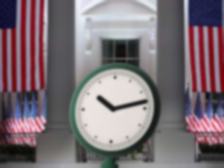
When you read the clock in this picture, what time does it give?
10:13
